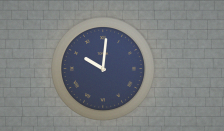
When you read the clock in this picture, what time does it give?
10:01
